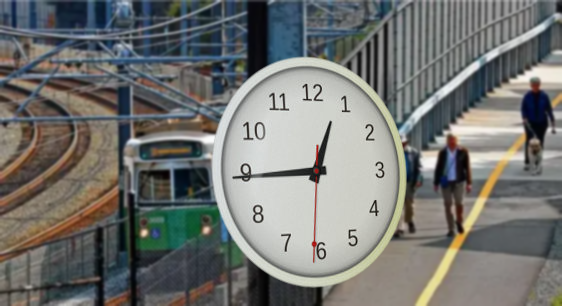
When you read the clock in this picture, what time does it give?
12:44:31
